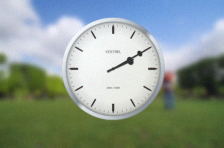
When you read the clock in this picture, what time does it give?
2:10
